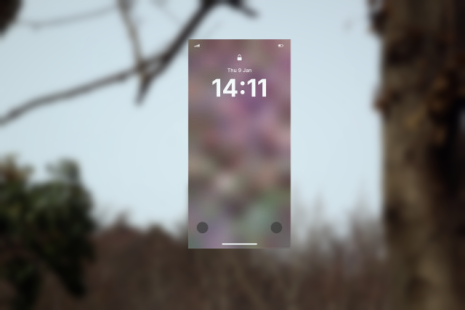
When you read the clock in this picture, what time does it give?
14:11
